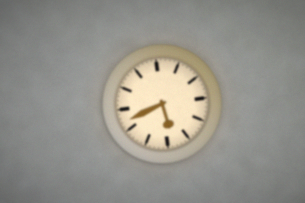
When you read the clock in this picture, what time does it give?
5:42
